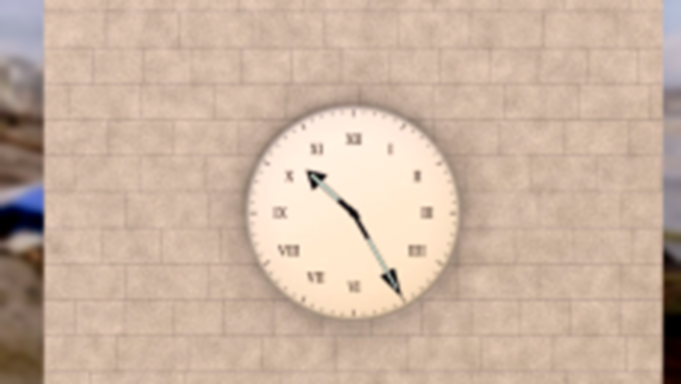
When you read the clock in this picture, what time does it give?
10:25
